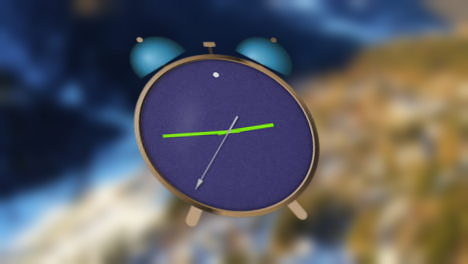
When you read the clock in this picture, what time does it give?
2:44:36
